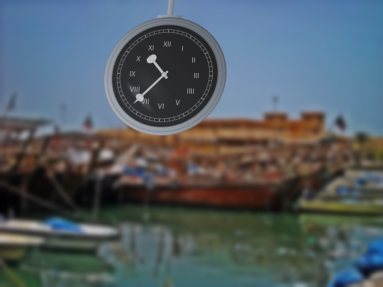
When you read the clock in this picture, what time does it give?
10:37
